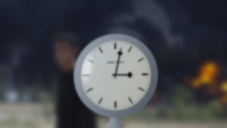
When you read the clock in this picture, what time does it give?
3:02
